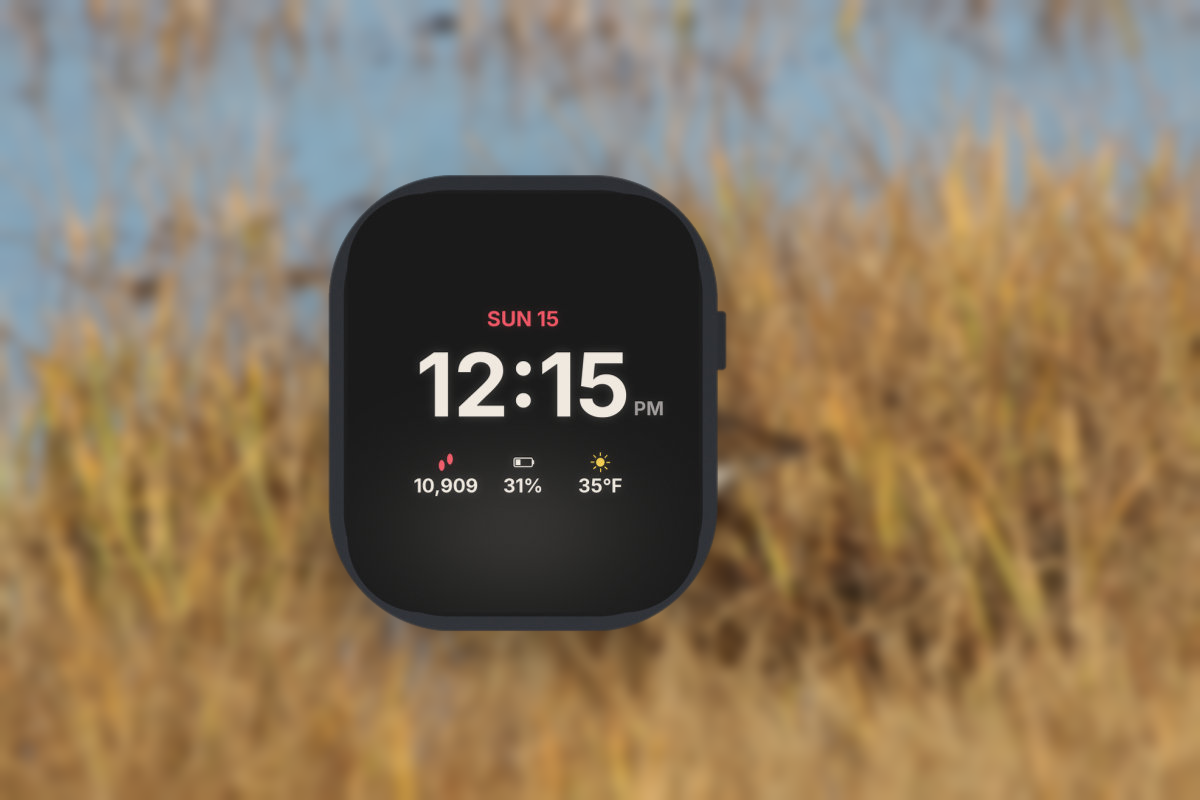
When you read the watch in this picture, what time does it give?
12:15
